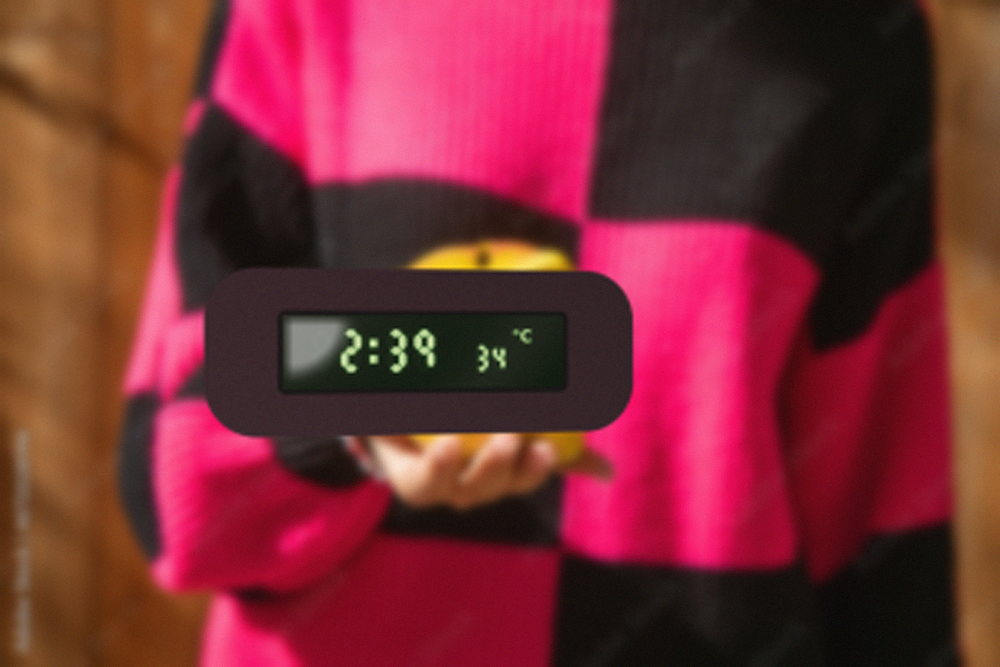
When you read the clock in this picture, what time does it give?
2:39
